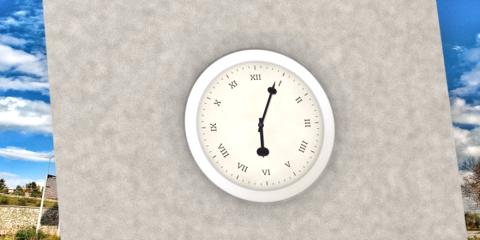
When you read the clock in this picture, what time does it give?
6:04
